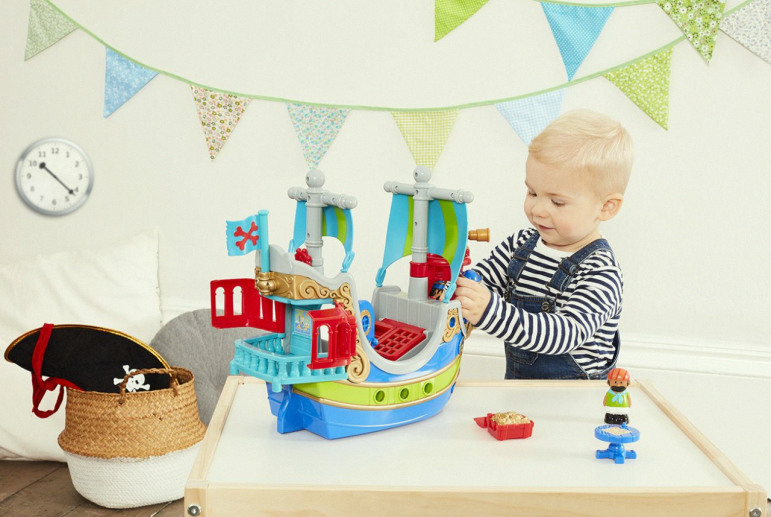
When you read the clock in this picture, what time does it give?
10:22
